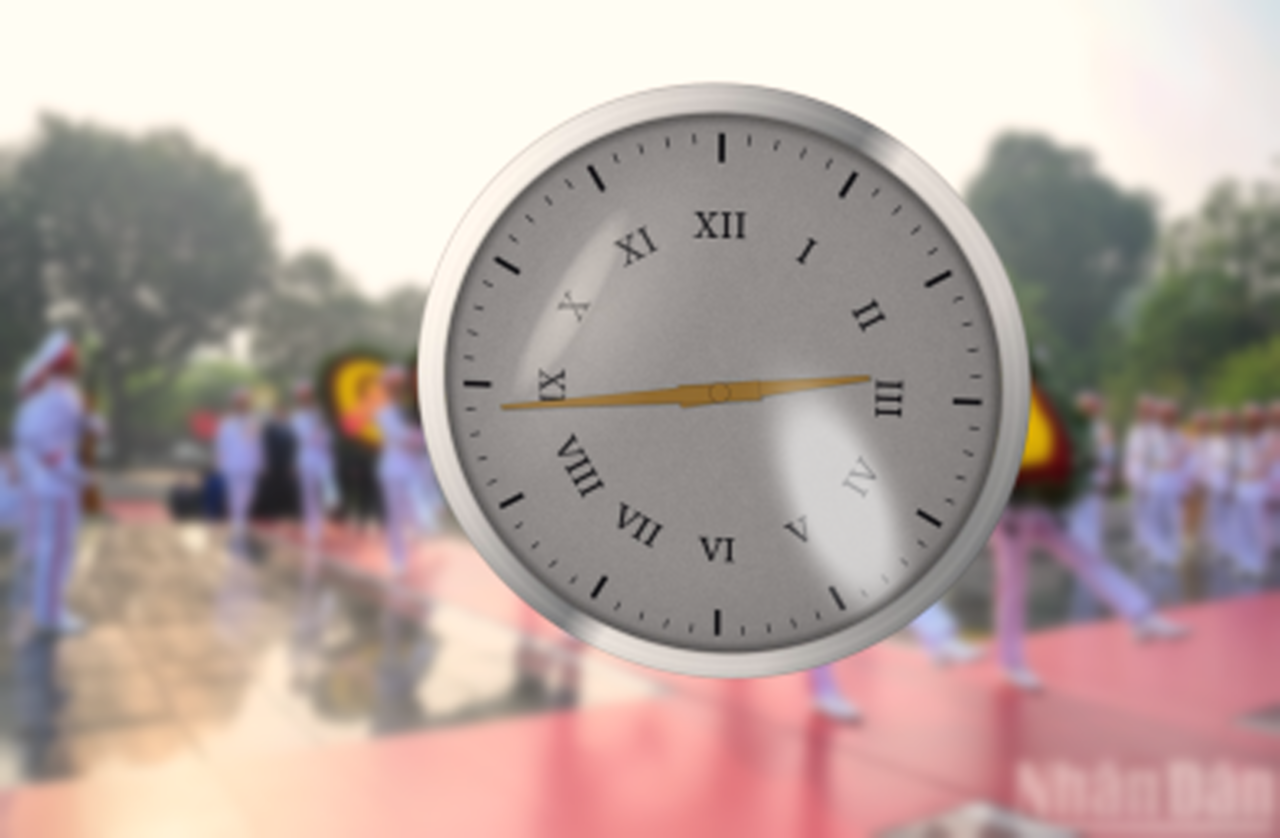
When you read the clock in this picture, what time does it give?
2:44
